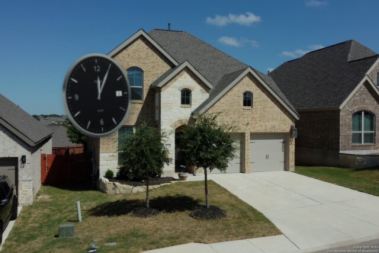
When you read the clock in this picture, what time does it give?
12:05
